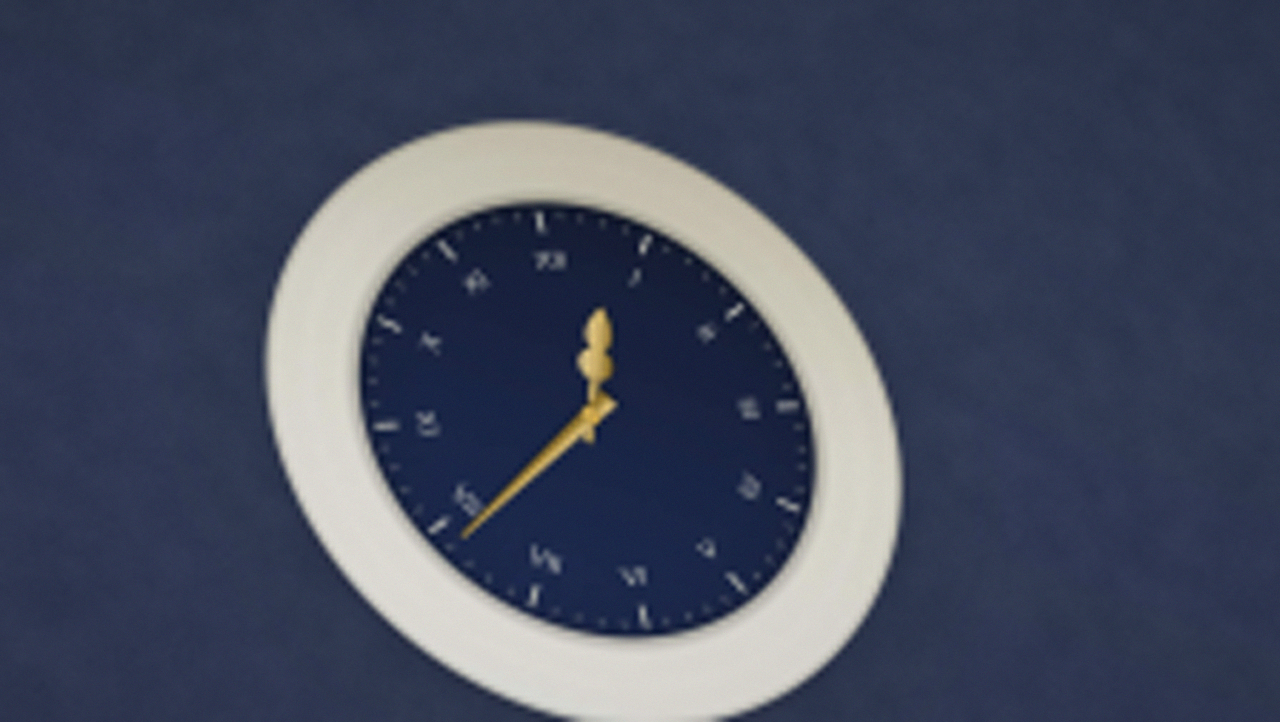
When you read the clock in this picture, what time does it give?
12:39
